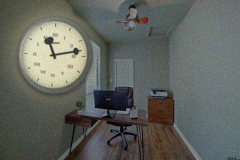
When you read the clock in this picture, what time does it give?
11:13
